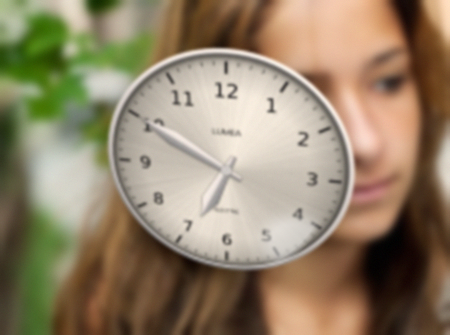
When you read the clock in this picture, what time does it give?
6:50
